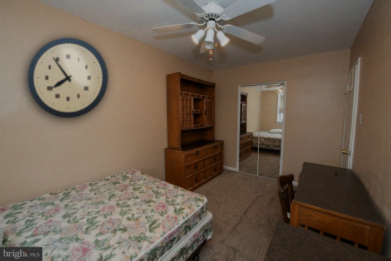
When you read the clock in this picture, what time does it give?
7:54
